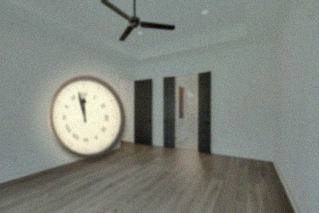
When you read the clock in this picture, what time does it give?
11:58
